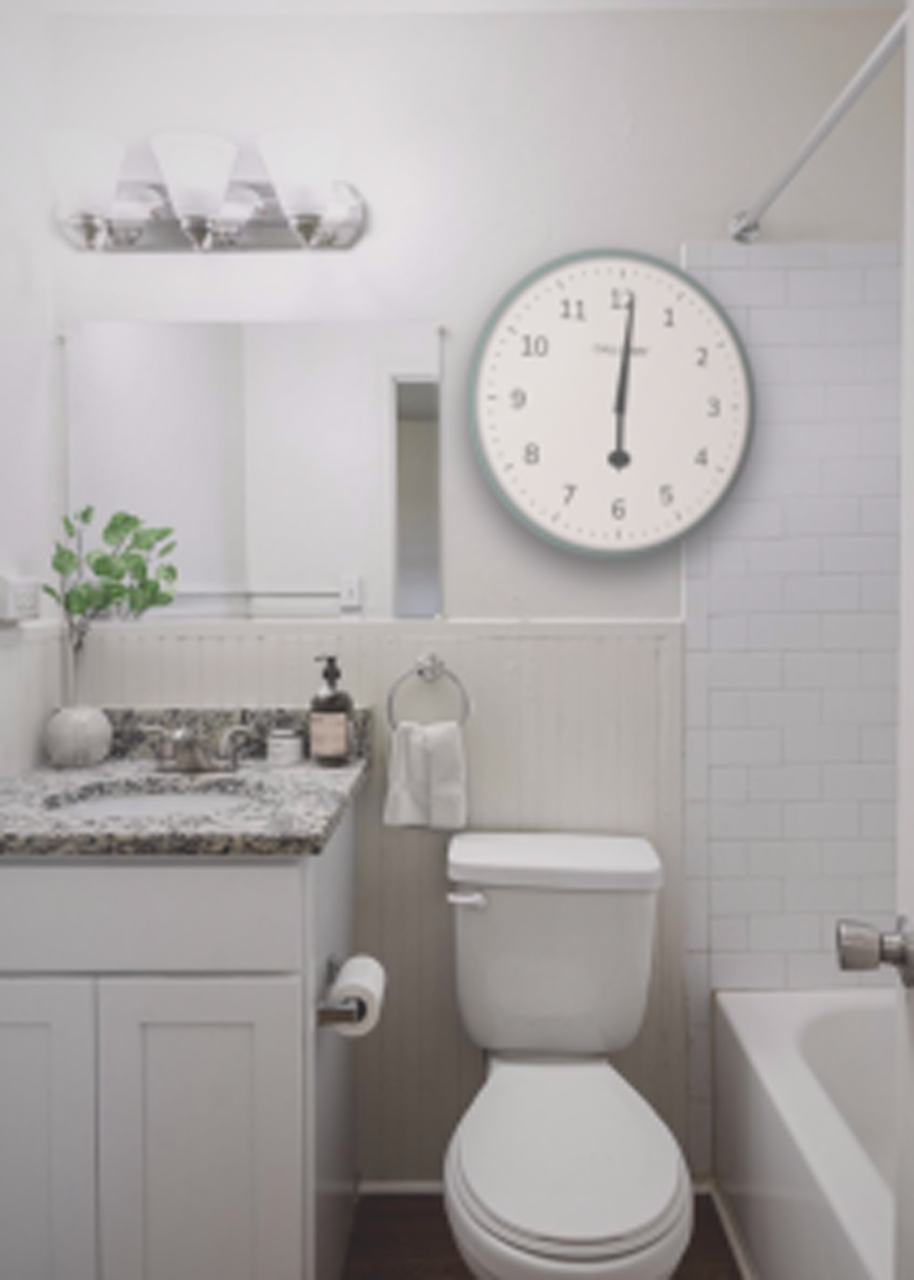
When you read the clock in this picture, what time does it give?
6:01
